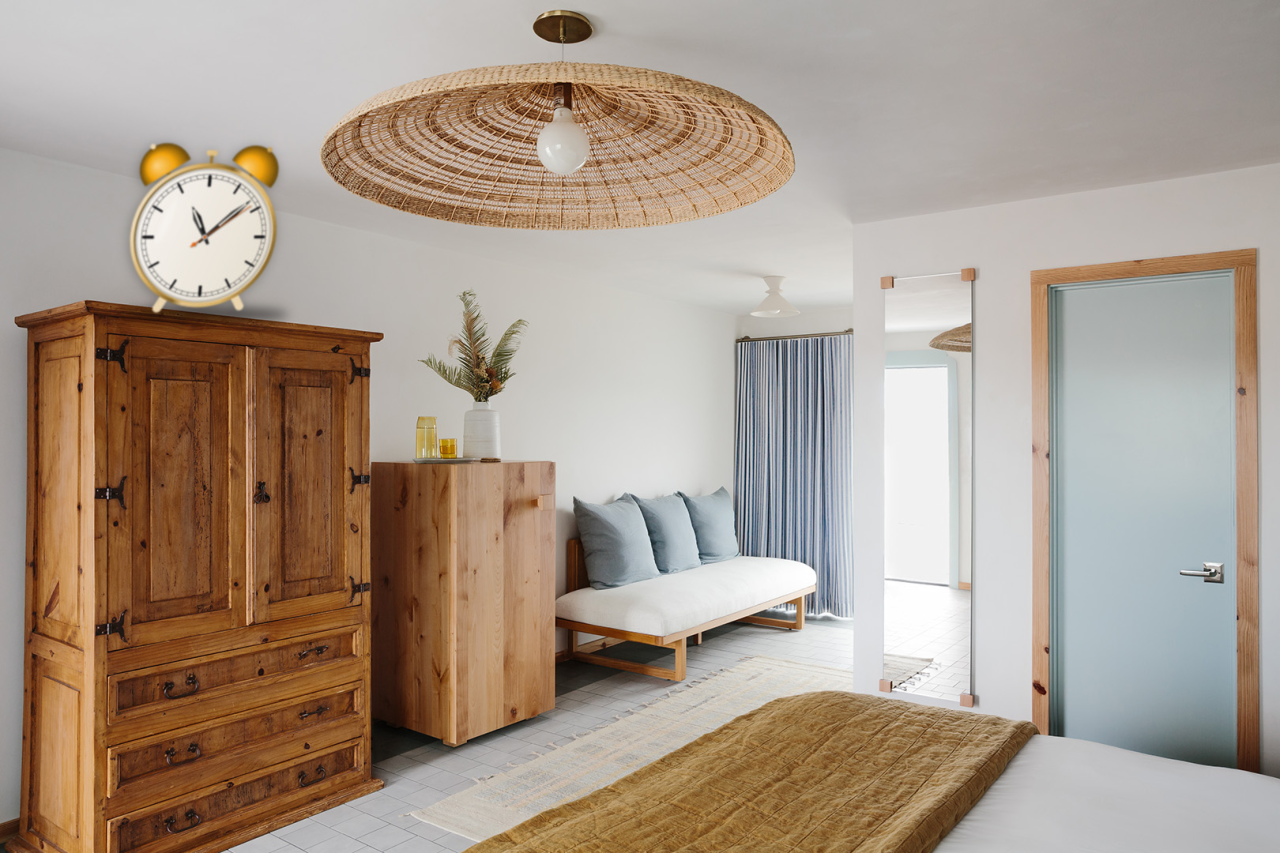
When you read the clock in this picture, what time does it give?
11:08:09
